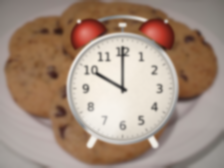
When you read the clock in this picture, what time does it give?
10:00
